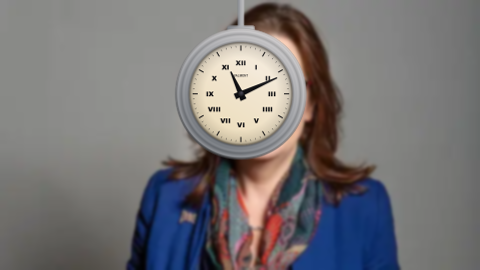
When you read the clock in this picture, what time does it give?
11:11
